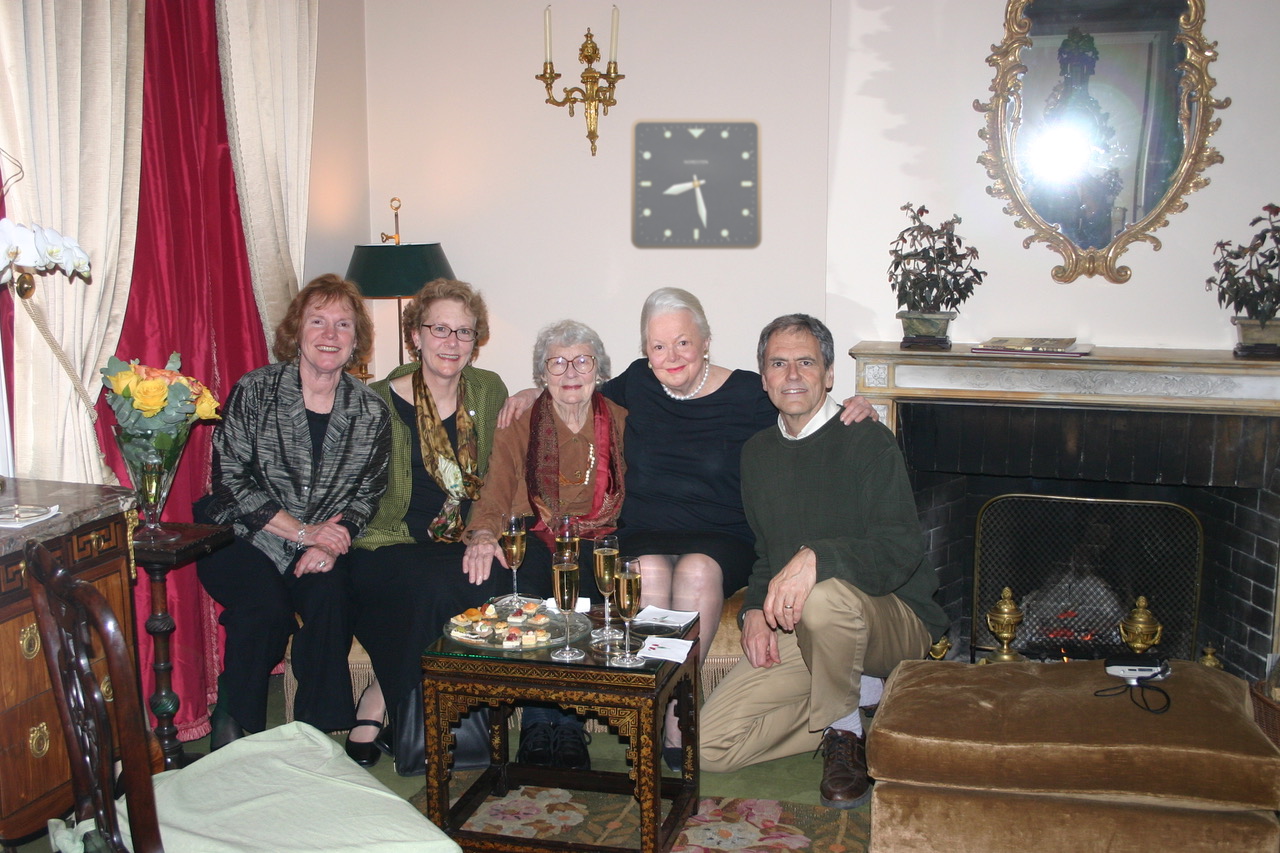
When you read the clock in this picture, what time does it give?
8:28
